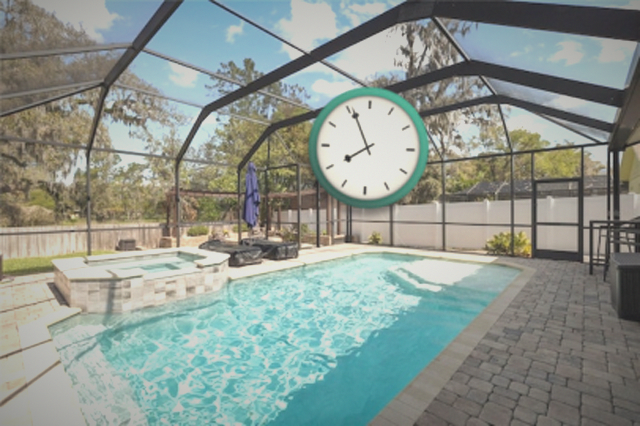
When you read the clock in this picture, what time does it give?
7:56
